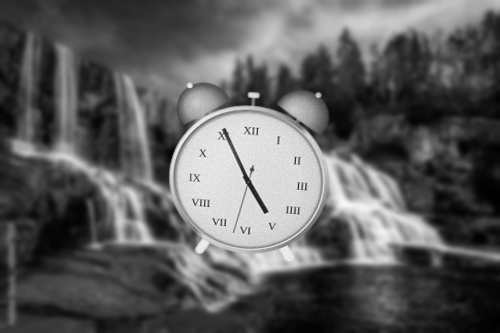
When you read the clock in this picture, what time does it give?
4:55:32
